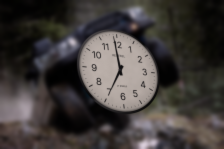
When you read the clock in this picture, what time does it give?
6:59
